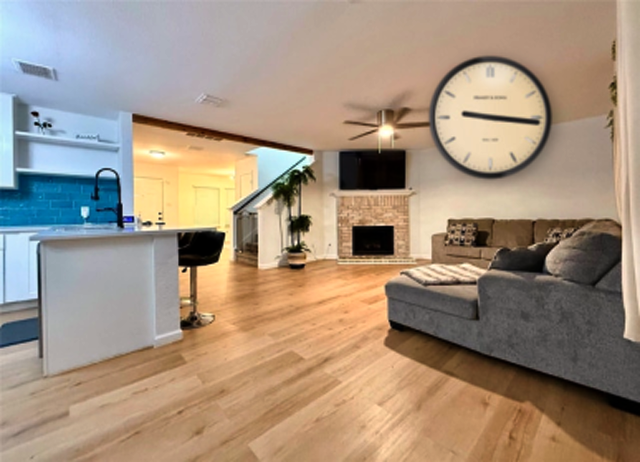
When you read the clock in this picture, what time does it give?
9:16
